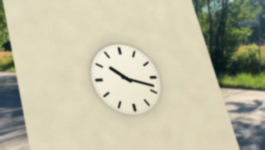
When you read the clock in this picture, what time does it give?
10:18
